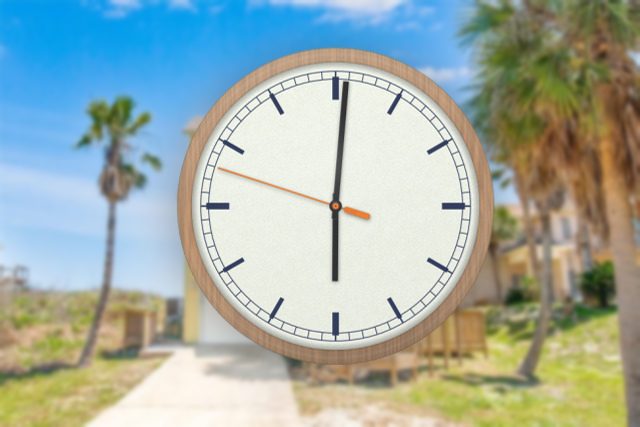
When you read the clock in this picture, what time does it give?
6:00:48
